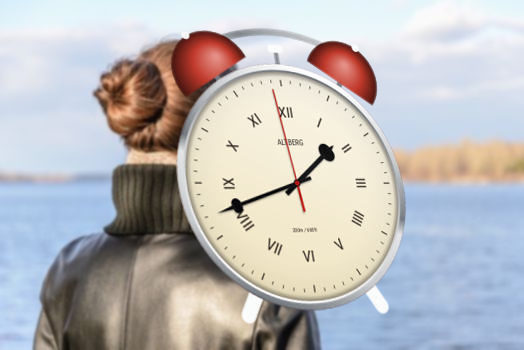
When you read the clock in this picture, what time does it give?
1:41:59
